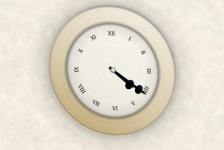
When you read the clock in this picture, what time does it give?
4:21
